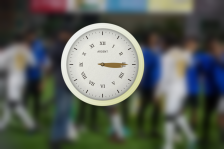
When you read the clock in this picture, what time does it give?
3:15
